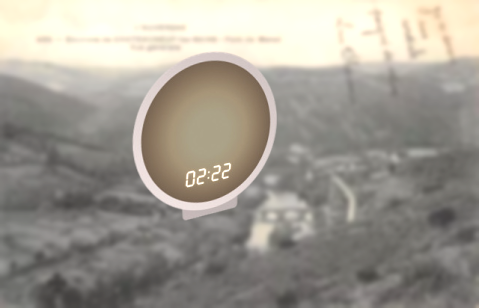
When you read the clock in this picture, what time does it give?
2:22
